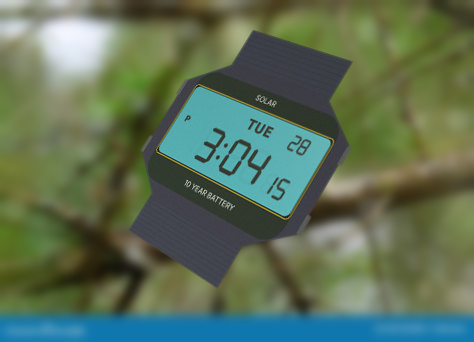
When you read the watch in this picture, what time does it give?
3:04:15
